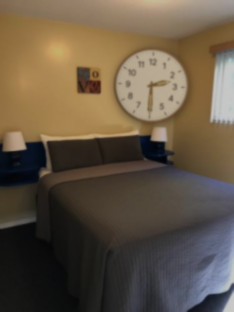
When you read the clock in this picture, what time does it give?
2:30
